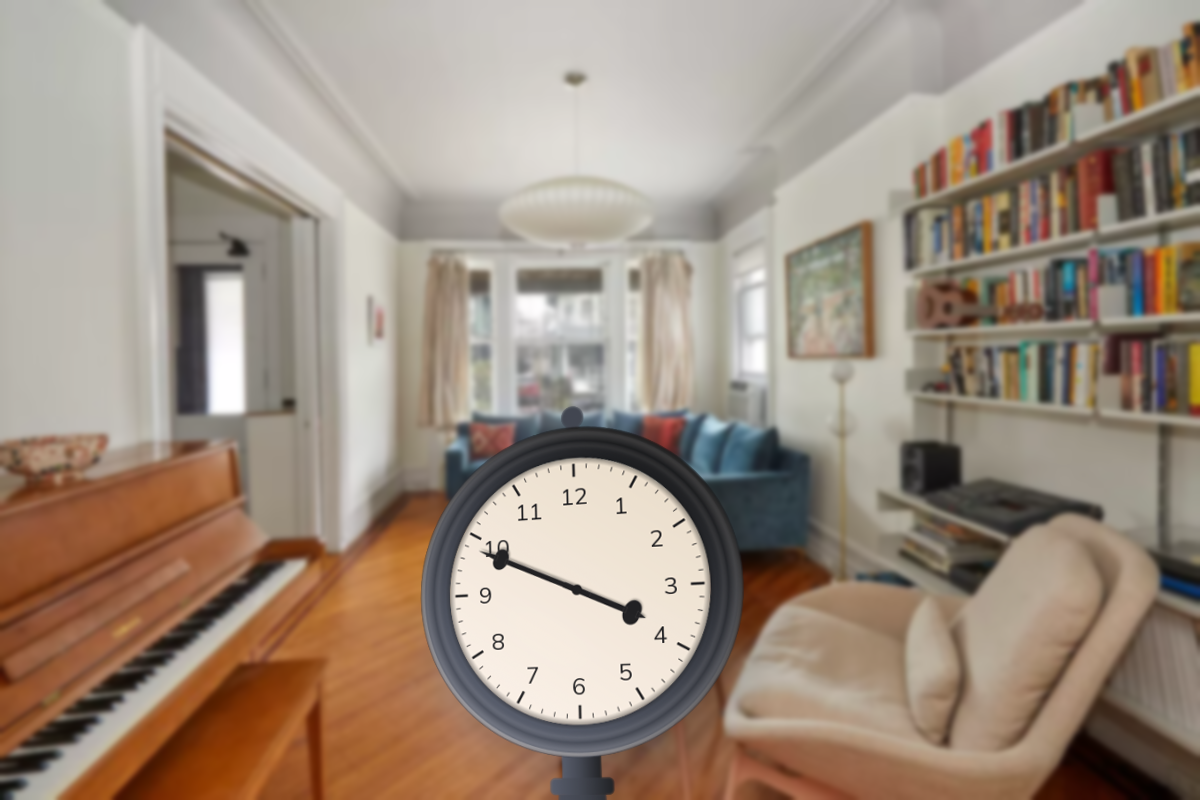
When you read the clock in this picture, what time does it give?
3:49
